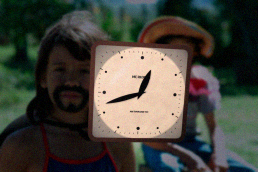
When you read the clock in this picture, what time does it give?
12:42
